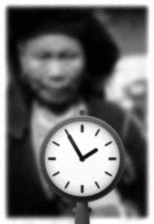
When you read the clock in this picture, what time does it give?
1:55
